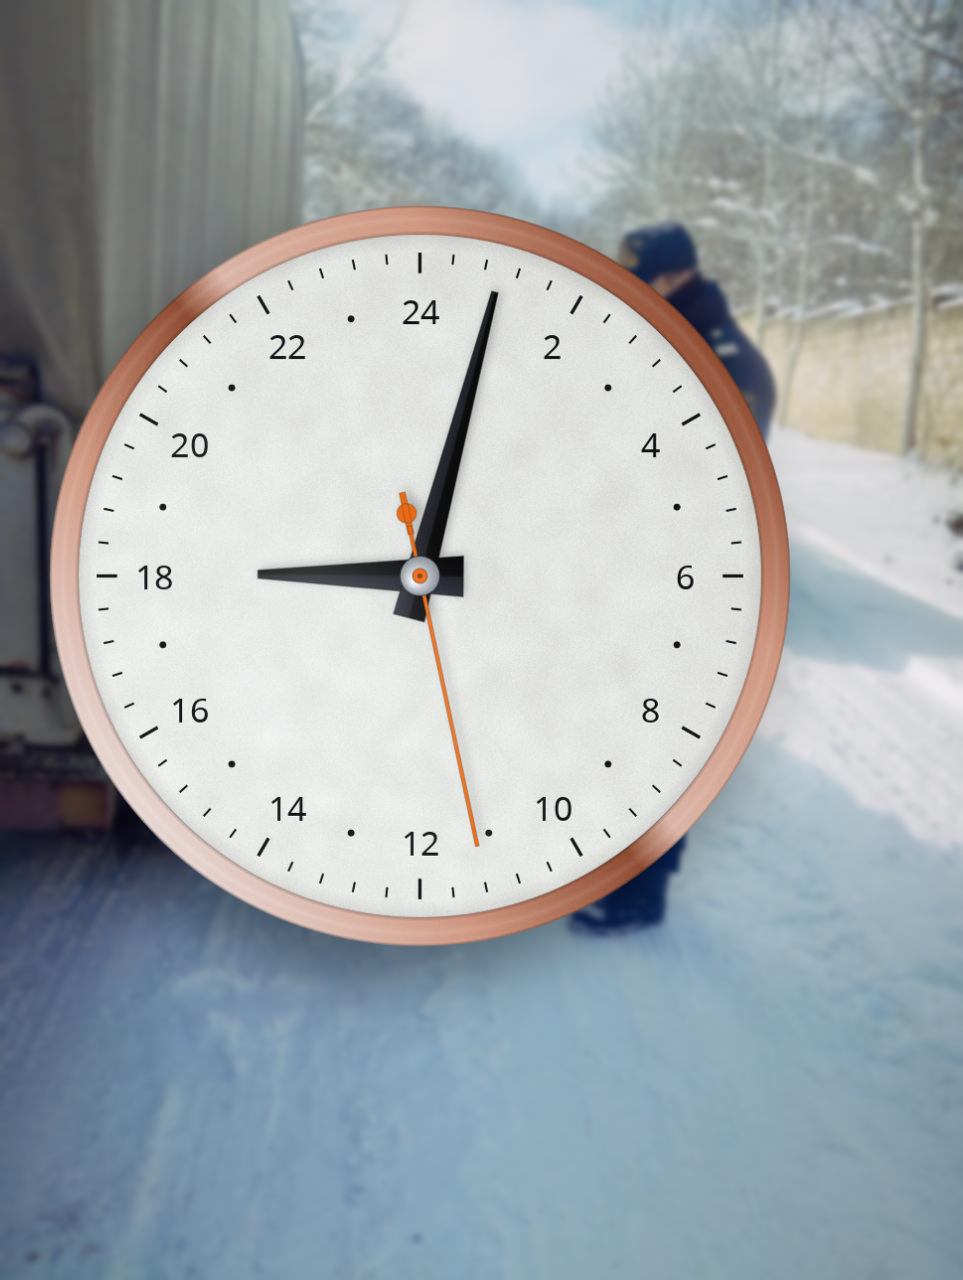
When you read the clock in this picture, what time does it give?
18:02:28
